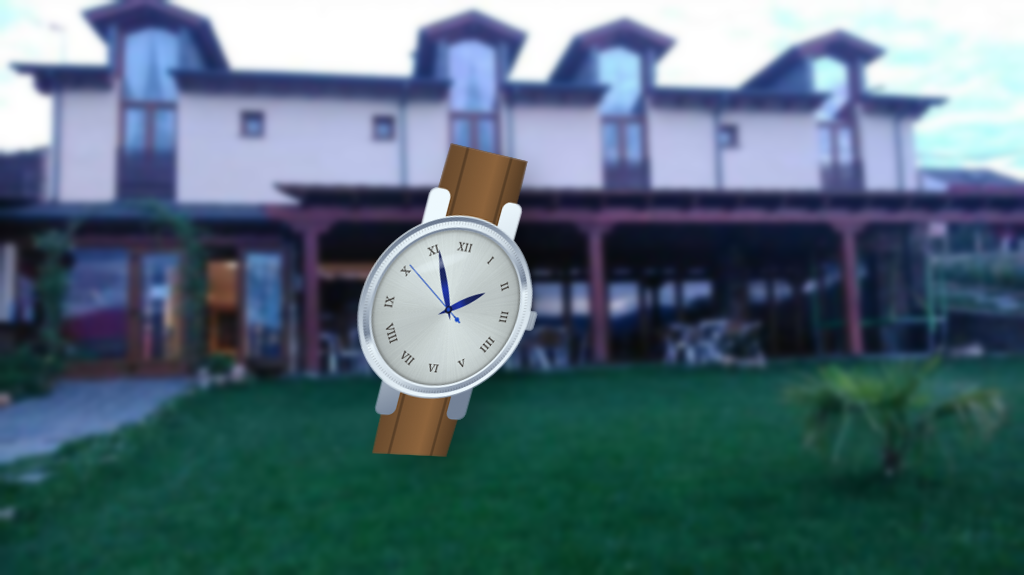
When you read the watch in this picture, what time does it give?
1:55:51
